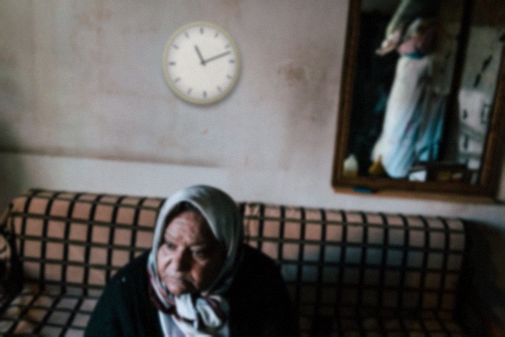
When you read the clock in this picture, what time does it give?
11:12
